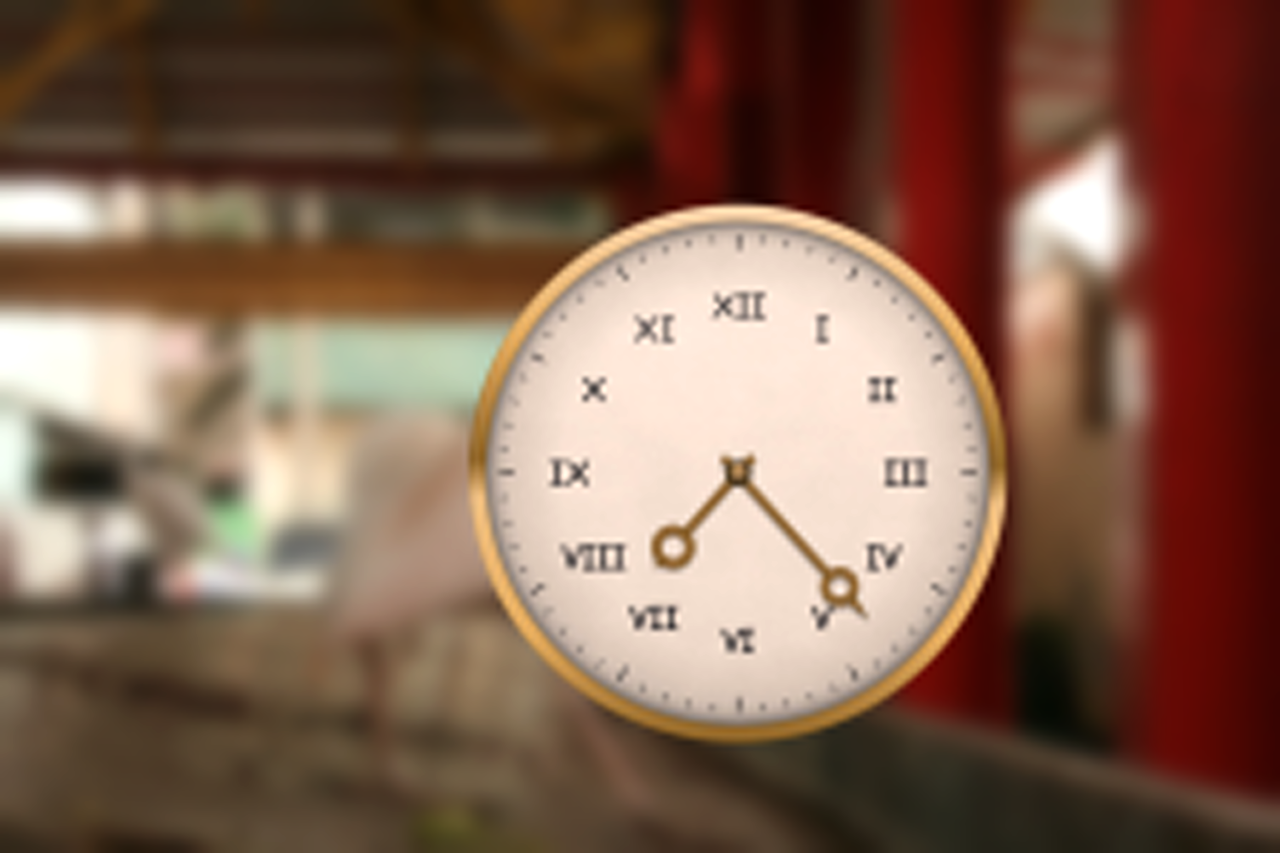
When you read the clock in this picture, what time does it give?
7:23
